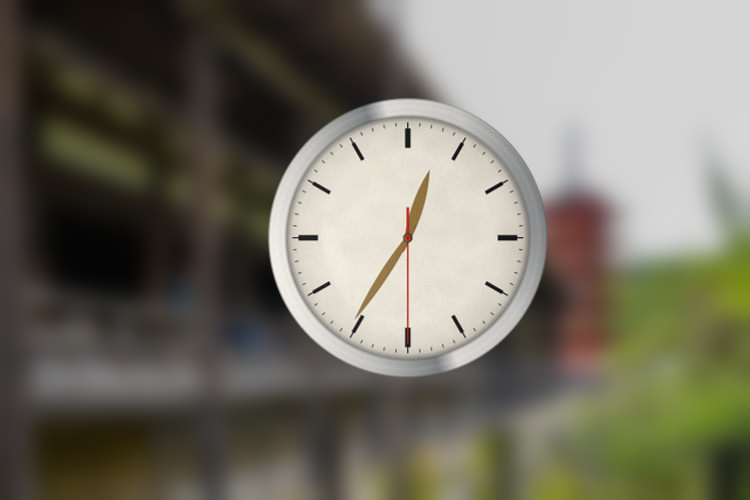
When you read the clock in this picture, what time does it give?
12:35:30
